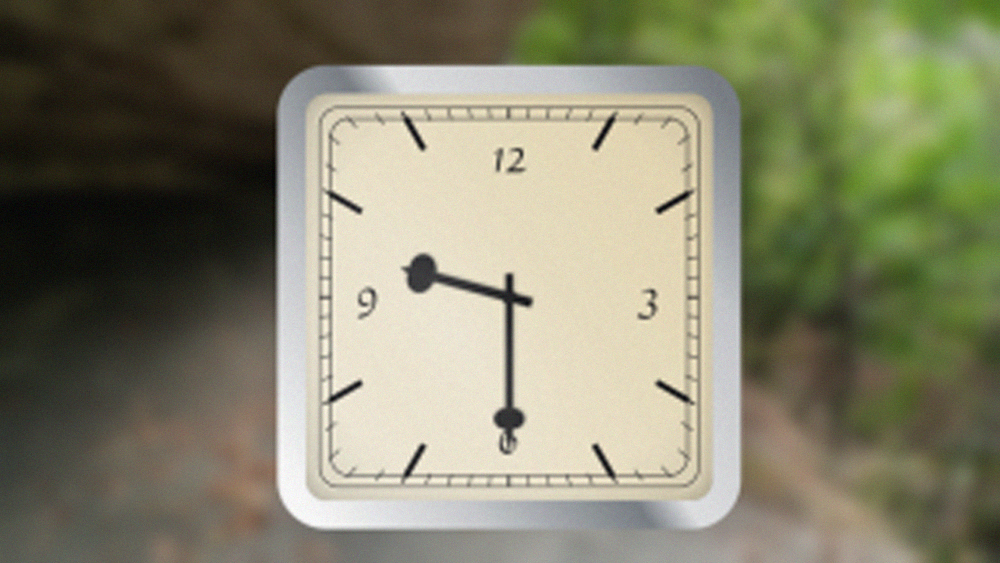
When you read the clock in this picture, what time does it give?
9:30
